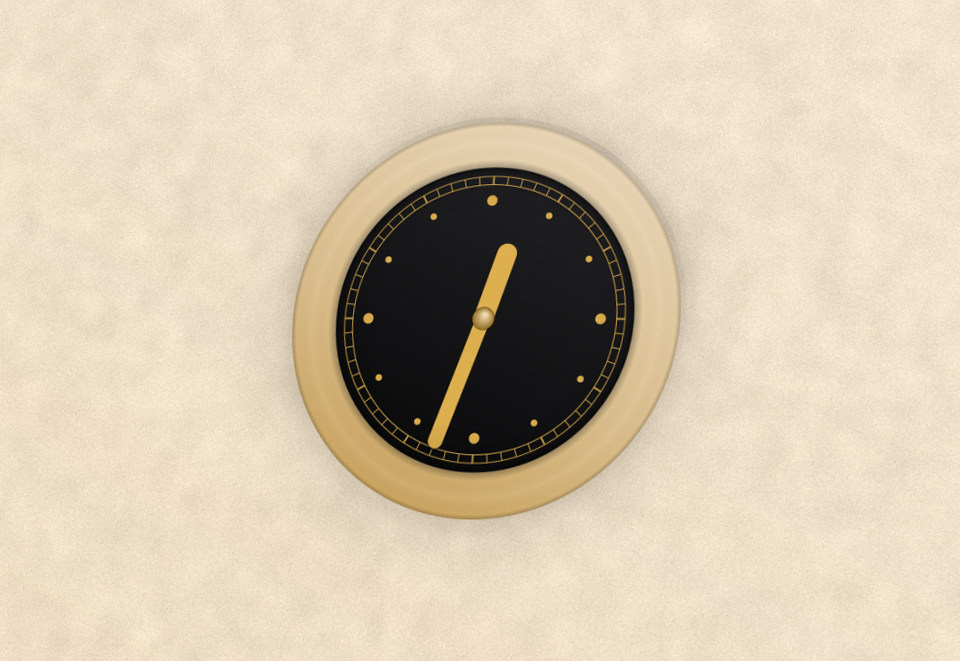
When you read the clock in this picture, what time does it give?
12:33
